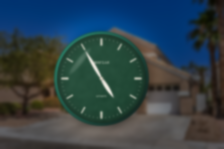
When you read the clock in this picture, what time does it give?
4:55
